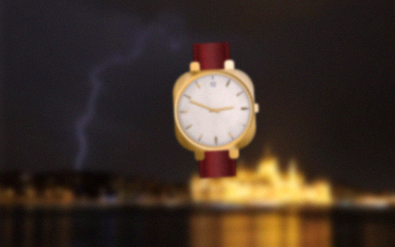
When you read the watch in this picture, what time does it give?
2:49
